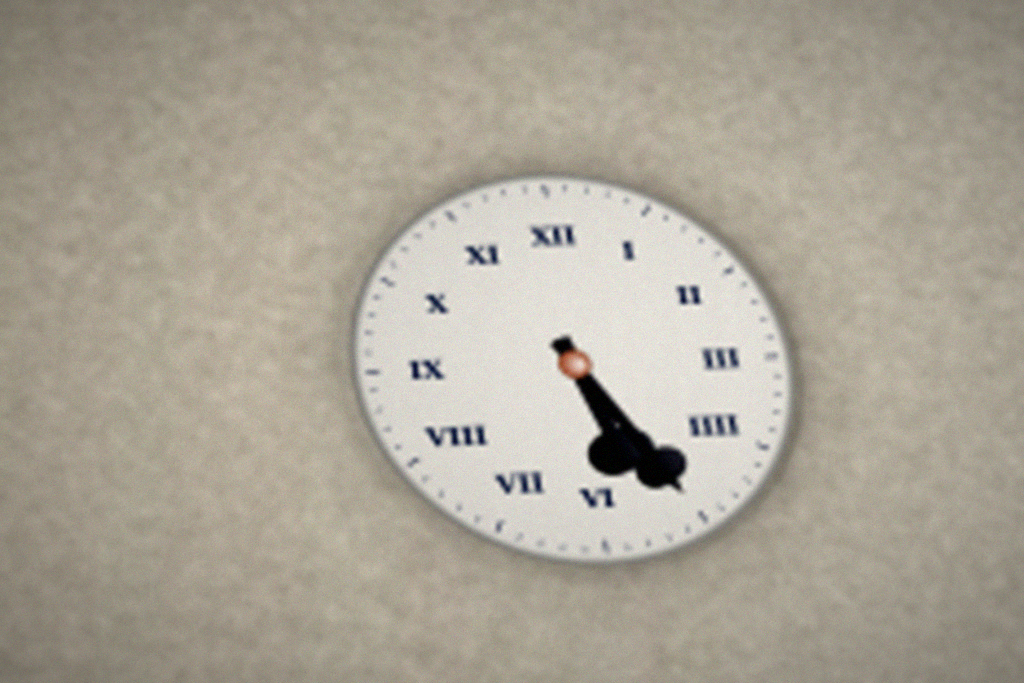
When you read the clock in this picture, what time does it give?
5:25
